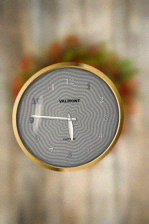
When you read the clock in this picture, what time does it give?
5:46
